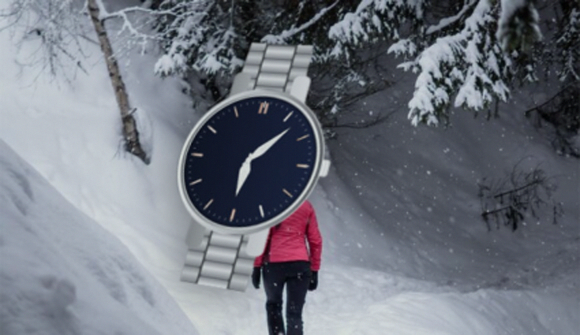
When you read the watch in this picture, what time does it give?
6:07
